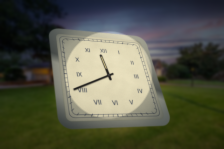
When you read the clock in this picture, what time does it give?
11:41
